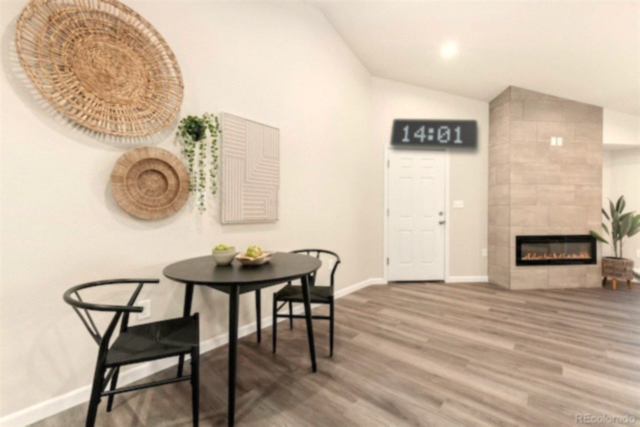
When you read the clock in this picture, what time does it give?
14:01
